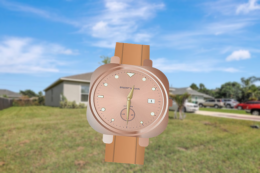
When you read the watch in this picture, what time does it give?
12:30
